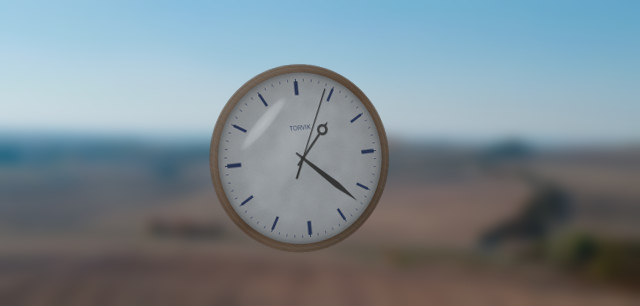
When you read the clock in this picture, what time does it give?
1:22:04
